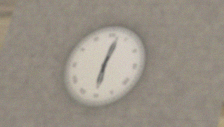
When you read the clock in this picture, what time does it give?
6:02
